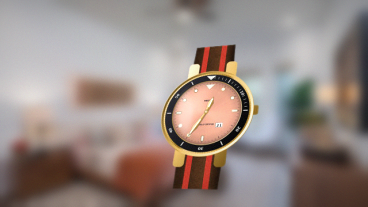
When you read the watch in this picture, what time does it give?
12:35
